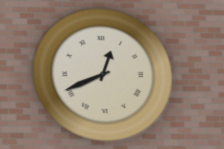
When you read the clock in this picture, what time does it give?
12:41
